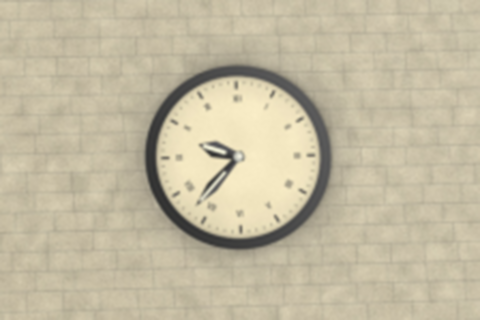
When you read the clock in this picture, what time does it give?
9:37
